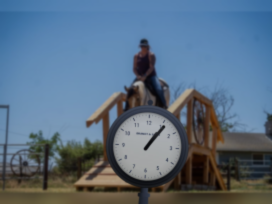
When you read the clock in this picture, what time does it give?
1:06
